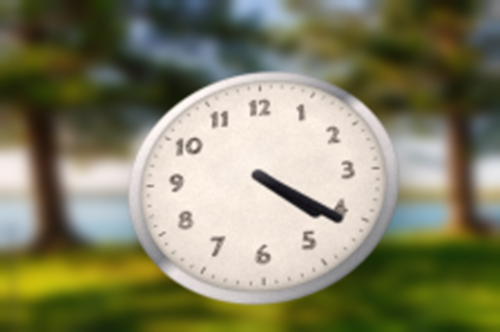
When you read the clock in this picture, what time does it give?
4:21
